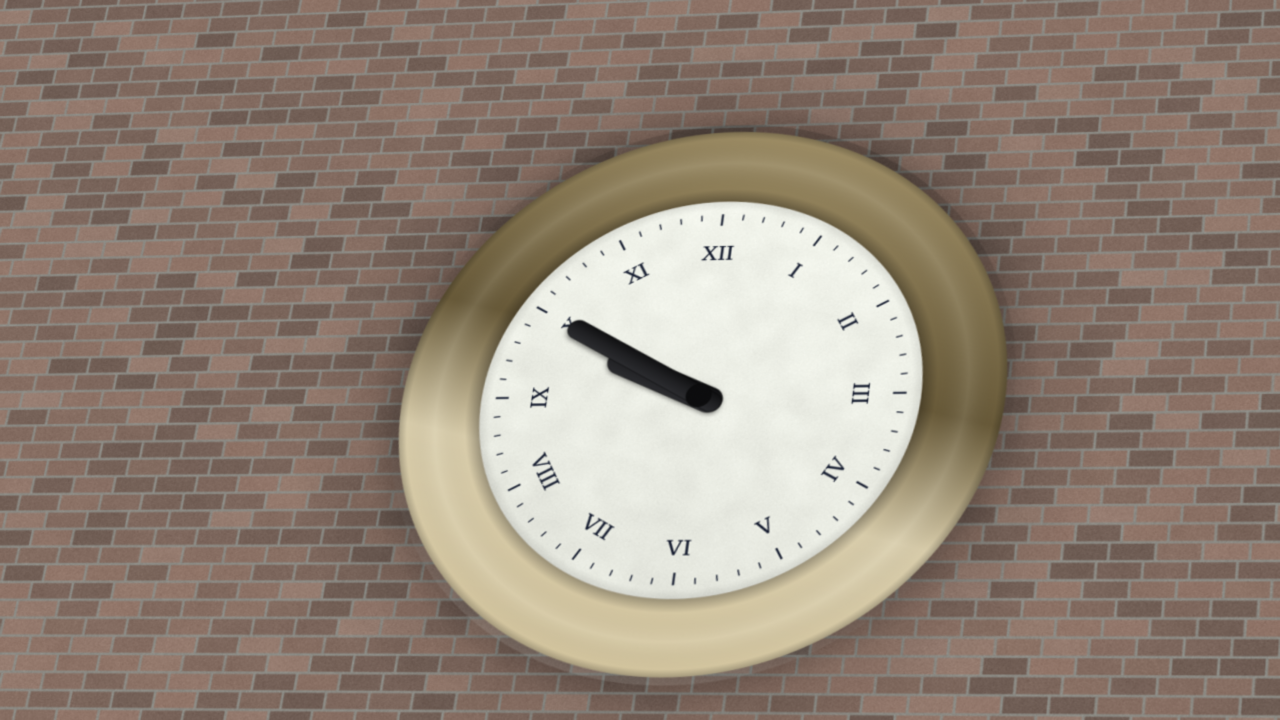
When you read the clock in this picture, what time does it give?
9:50
